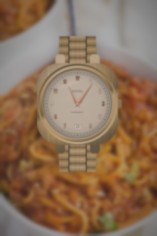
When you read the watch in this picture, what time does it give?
11:06
